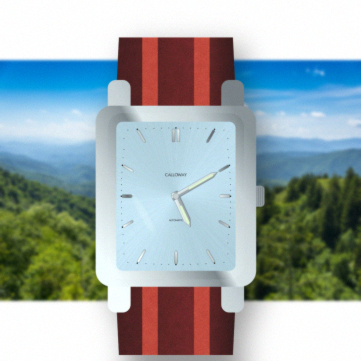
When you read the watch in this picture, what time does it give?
5:10
